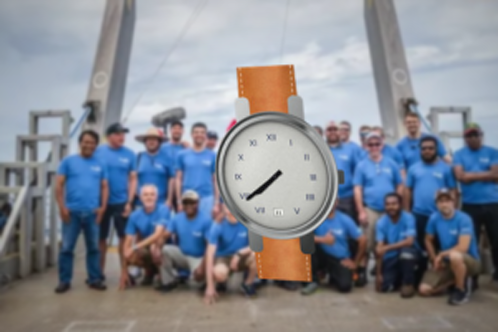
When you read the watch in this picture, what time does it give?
7:39
